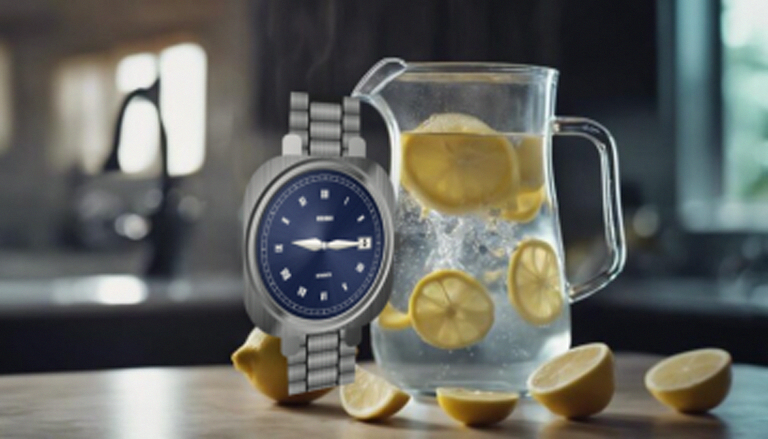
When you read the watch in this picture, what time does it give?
9:15
